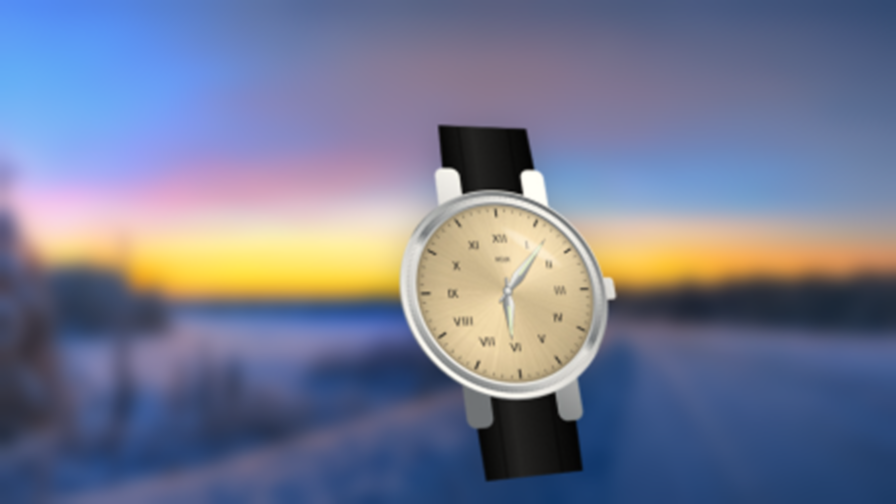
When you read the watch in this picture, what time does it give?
6:07
